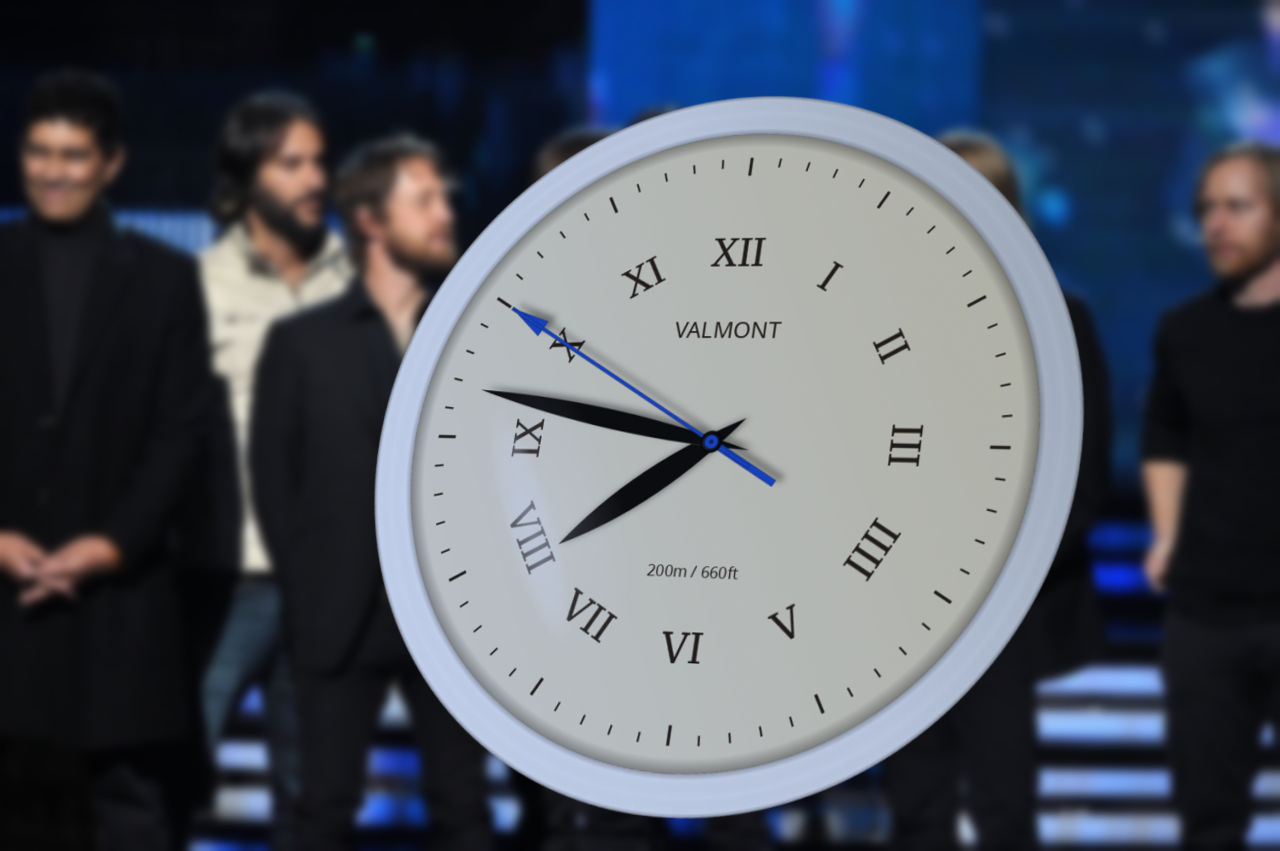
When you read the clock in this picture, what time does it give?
7:46:50
